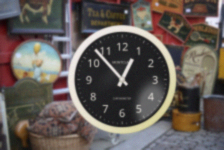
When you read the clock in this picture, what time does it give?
12:53
